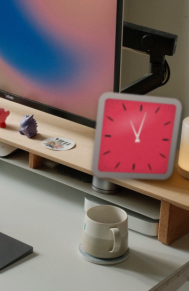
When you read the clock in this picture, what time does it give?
11:02
